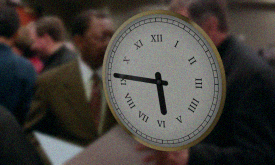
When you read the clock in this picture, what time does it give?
5:46
